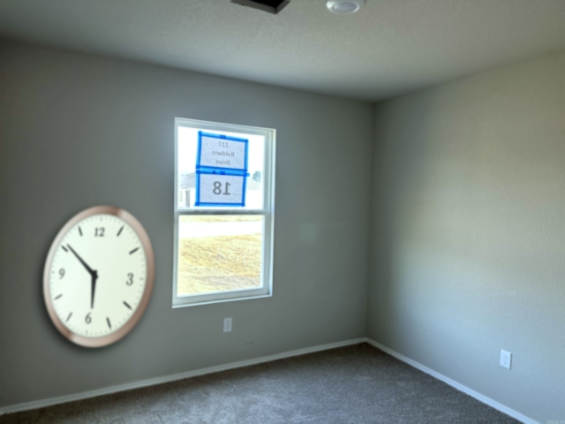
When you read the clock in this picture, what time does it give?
5:51
